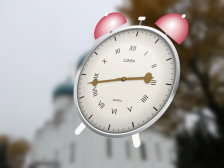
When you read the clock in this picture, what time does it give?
2:43
